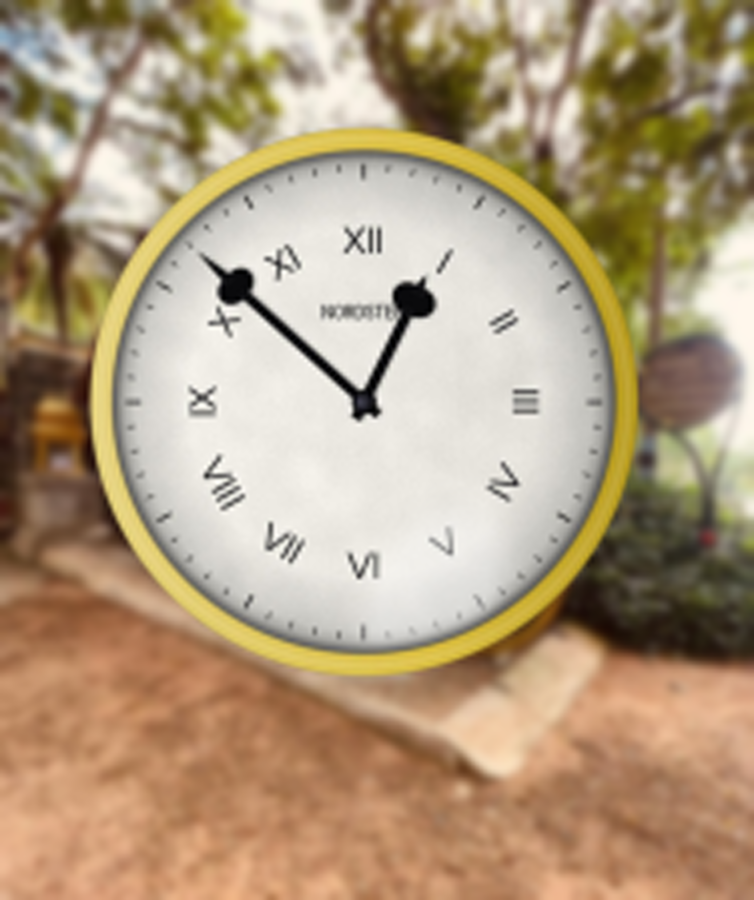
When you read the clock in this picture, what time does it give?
12:52
